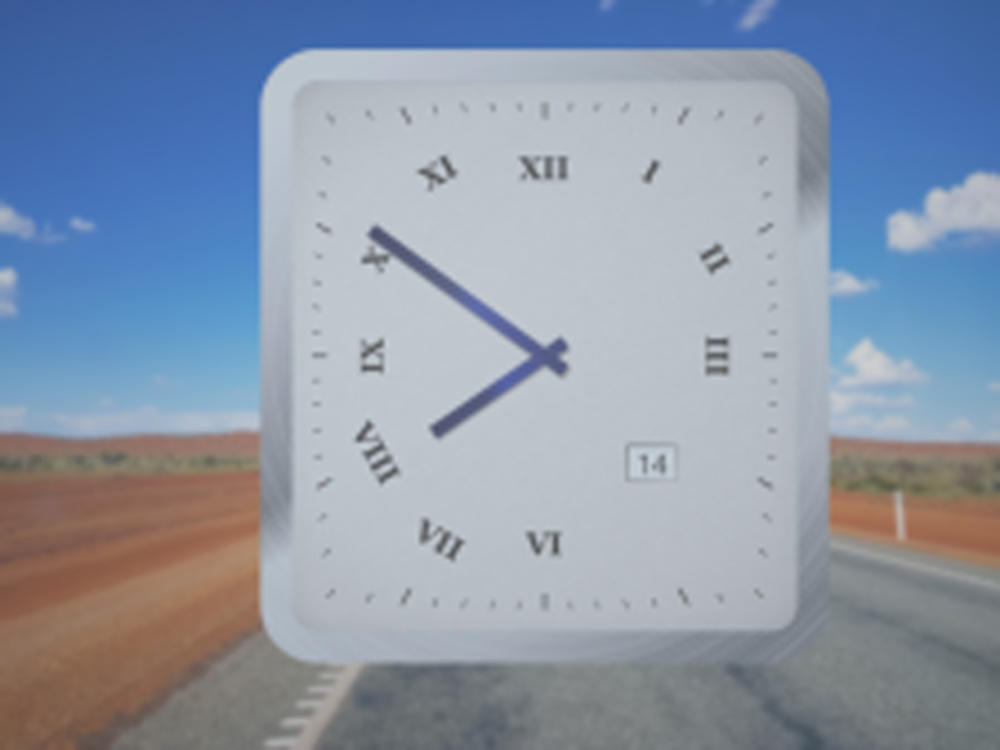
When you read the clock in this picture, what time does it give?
7:51
